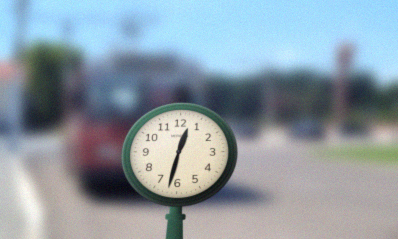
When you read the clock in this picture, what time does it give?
12:32
